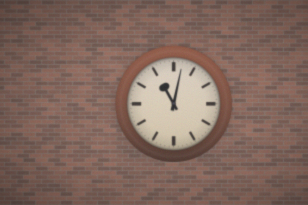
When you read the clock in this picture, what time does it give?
11:02
